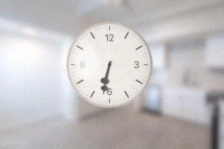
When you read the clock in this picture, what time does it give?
6:32
